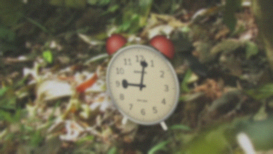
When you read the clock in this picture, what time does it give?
9:02
